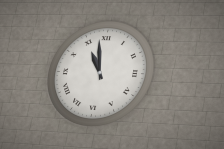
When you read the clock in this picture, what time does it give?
10:58
